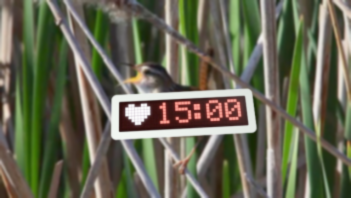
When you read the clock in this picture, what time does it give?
15:00
